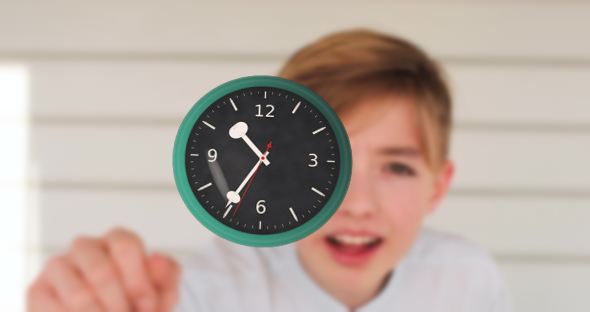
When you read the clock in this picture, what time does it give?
10:35:34
